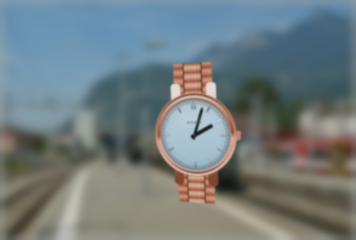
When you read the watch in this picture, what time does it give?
2:03
